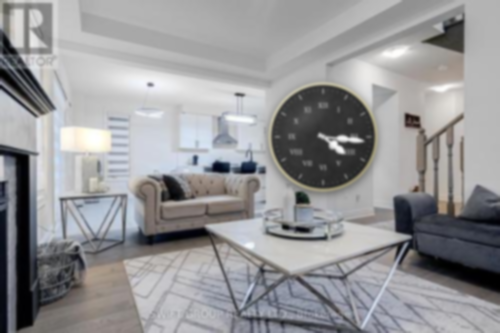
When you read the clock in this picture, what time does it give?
4:16
